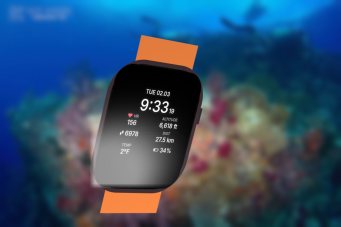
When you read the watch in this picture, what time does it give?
9:33
